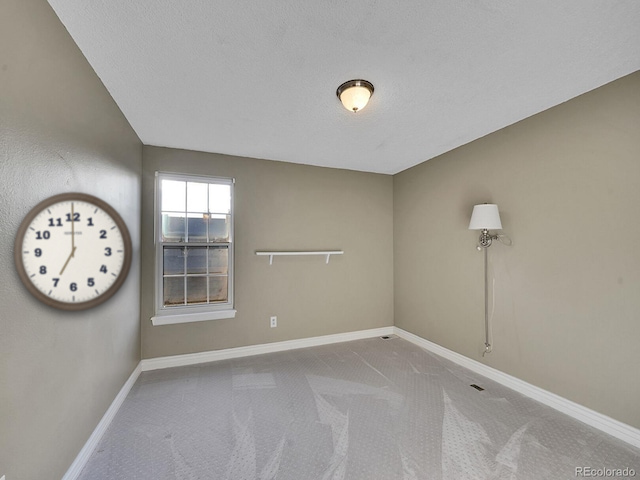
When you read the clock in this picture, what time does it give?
7:00
